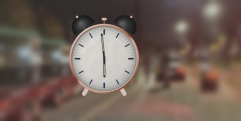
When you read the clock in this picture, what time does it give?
5:59
